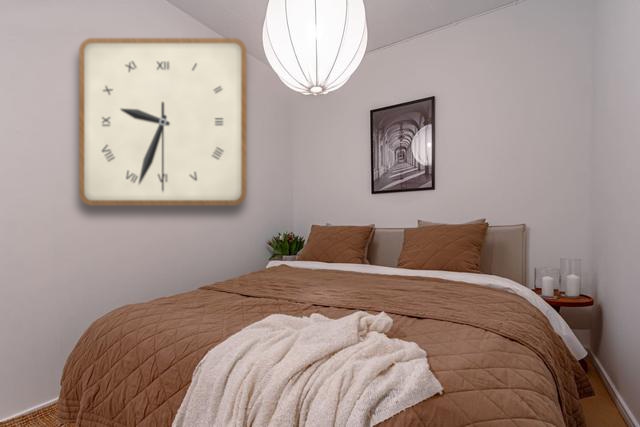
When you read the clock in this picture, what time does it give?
9:33:30
